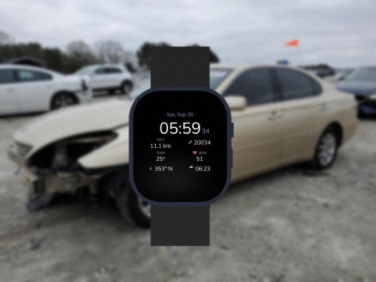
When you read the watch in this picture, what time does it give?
5:59
